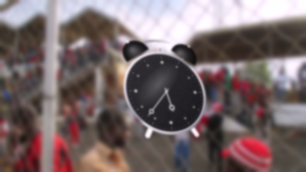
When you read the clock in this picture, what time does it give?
5:37
